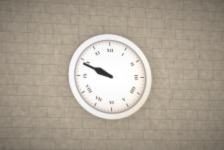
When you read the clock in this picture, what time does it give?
9:49
